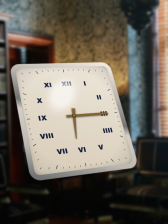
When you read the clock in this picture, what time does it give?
6:15
